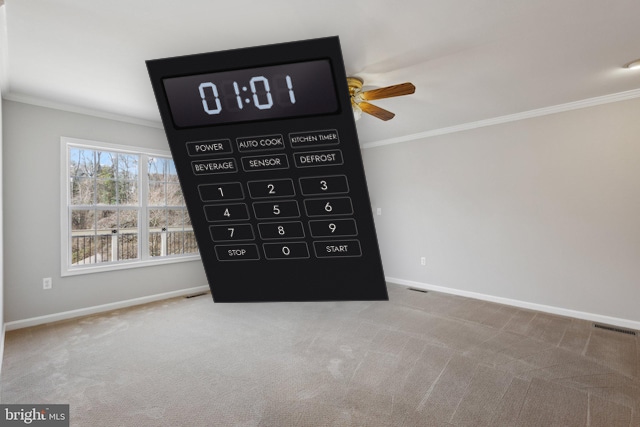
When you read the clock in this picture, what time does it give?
1:01
